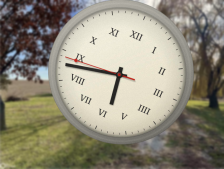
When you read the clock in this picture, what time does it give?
5:42:44
